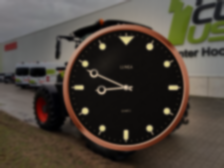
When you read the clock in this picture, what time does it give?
8:49
